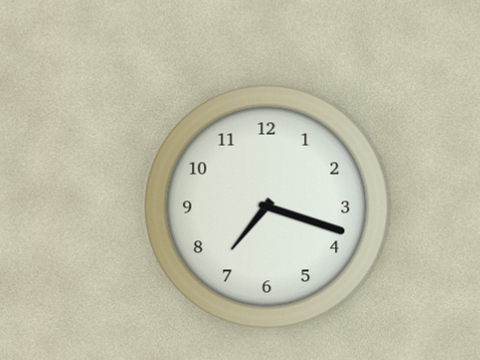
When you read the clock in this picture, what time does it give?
7:18
